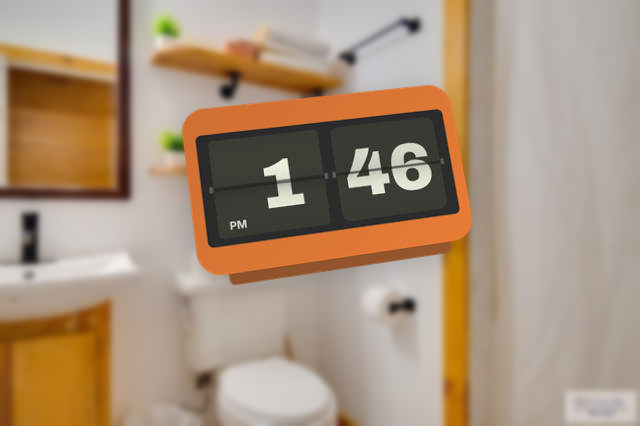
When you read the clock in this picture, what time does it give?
1:46
